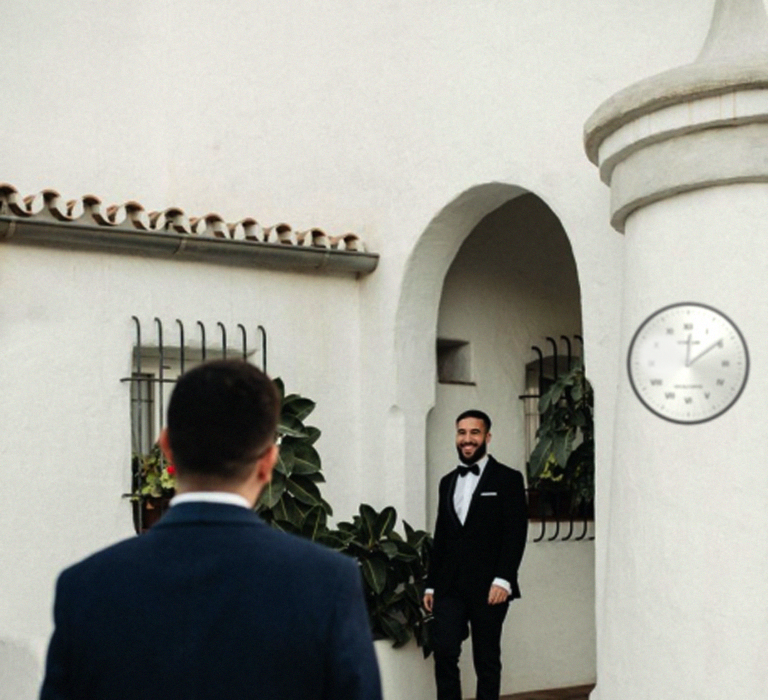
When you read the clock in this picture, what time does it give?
12:09
